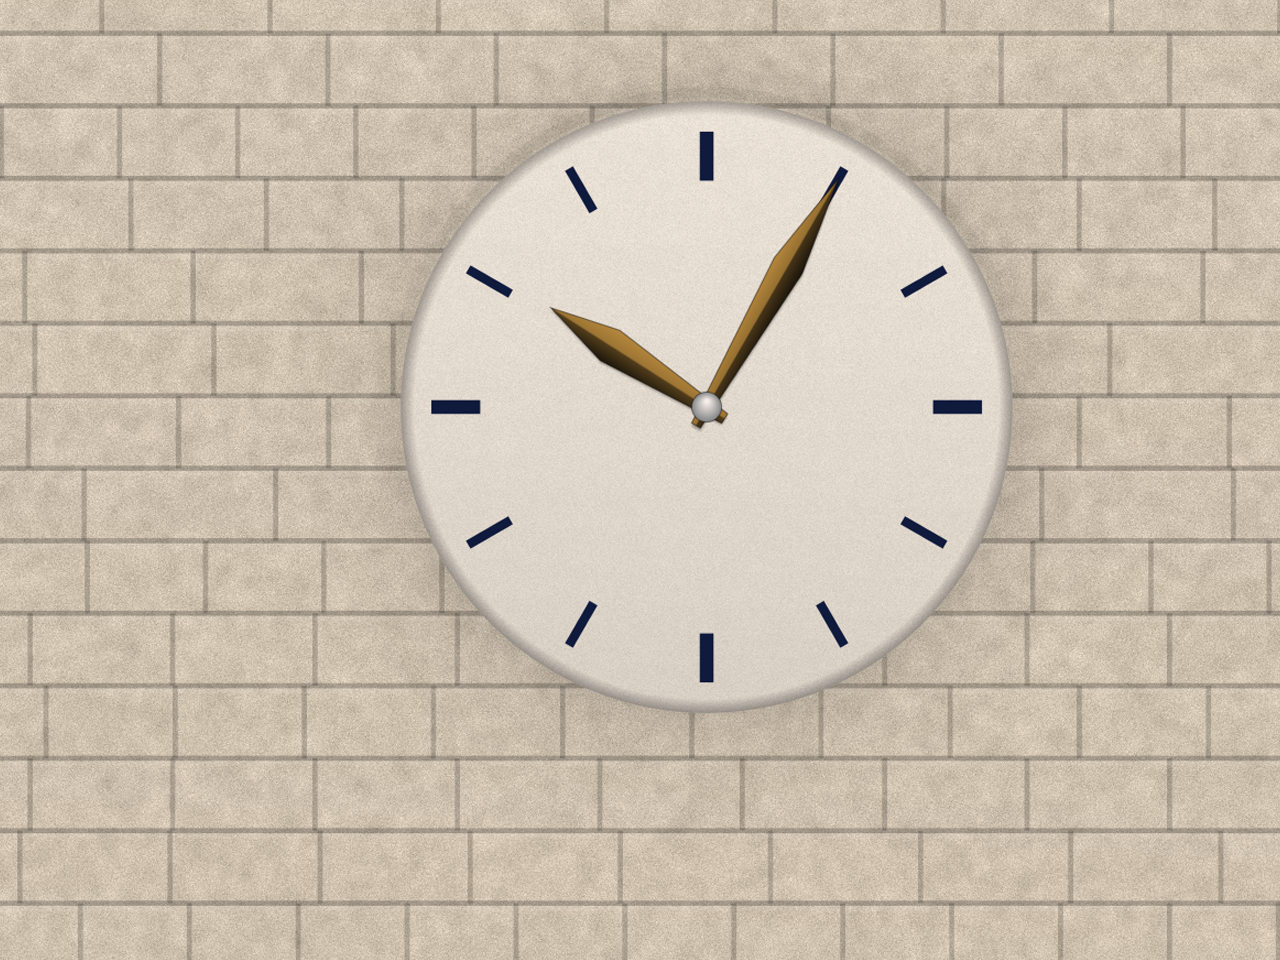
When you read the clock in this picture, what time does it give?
10:05
